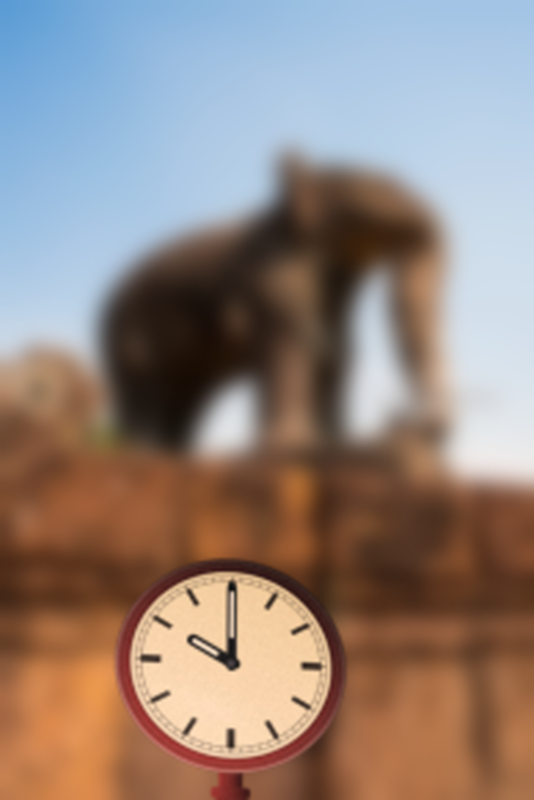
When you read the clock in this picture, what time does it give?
10:00
